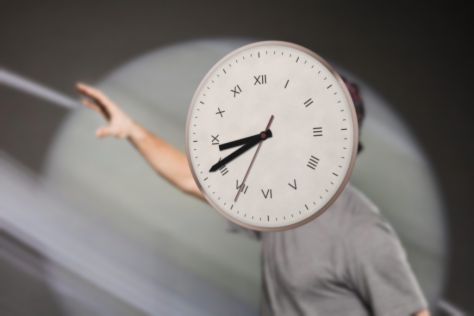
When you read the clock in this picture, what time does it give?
8:40:35
